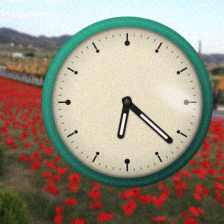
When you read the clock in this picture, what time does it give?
6:22
